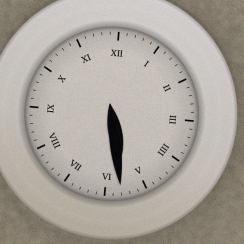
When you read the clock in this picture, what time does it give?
5:28
